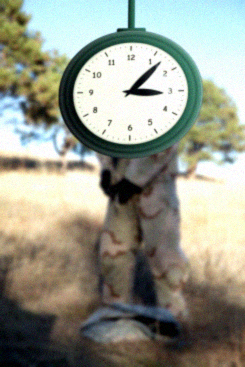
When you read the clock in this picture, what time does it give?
3:07
